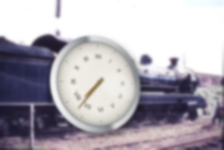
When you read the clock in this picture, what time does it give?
7:37
